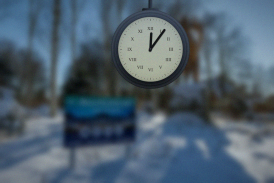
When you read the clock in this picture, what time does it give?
12:06
